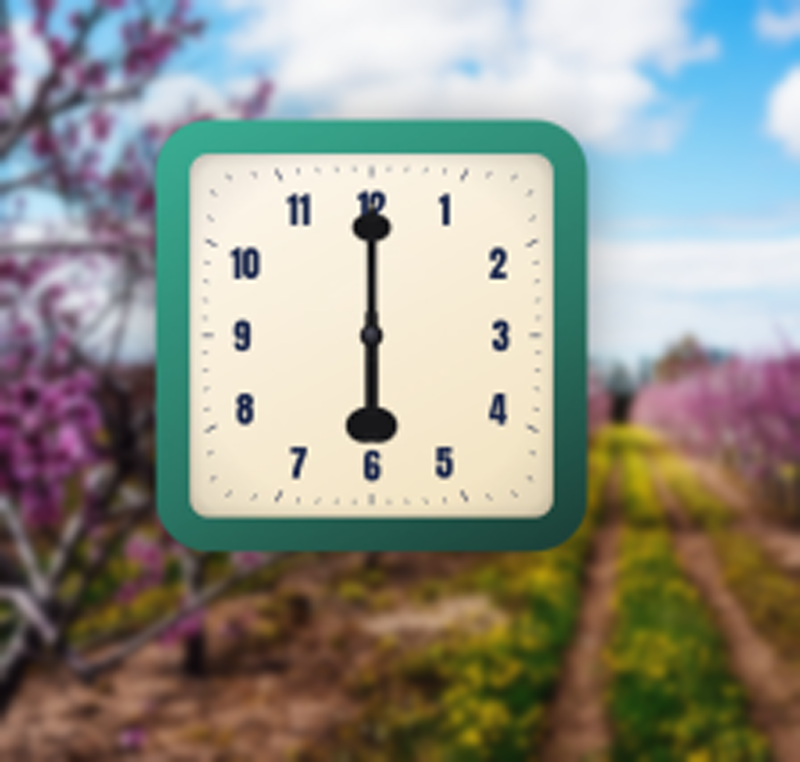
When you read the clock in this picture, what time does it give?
6:00
